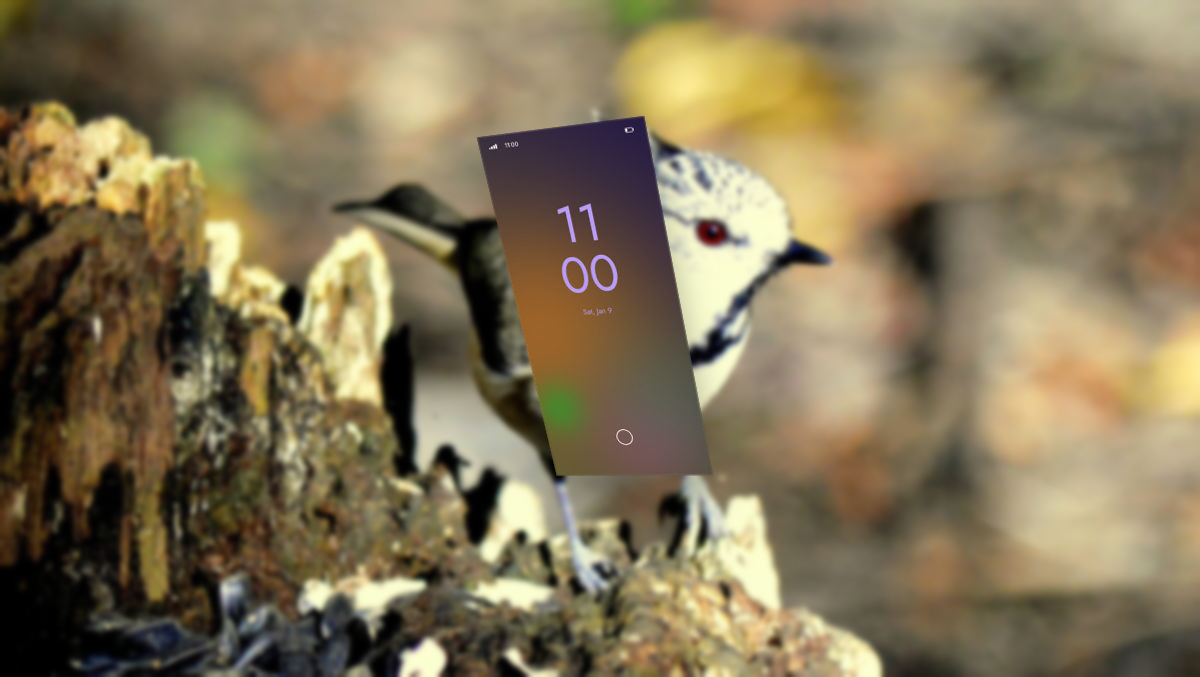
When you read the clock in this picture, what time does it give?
11:00
